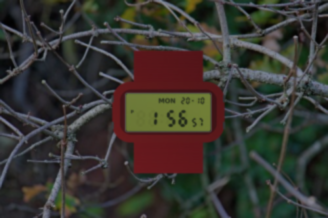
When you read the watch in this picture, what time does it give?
1:56
